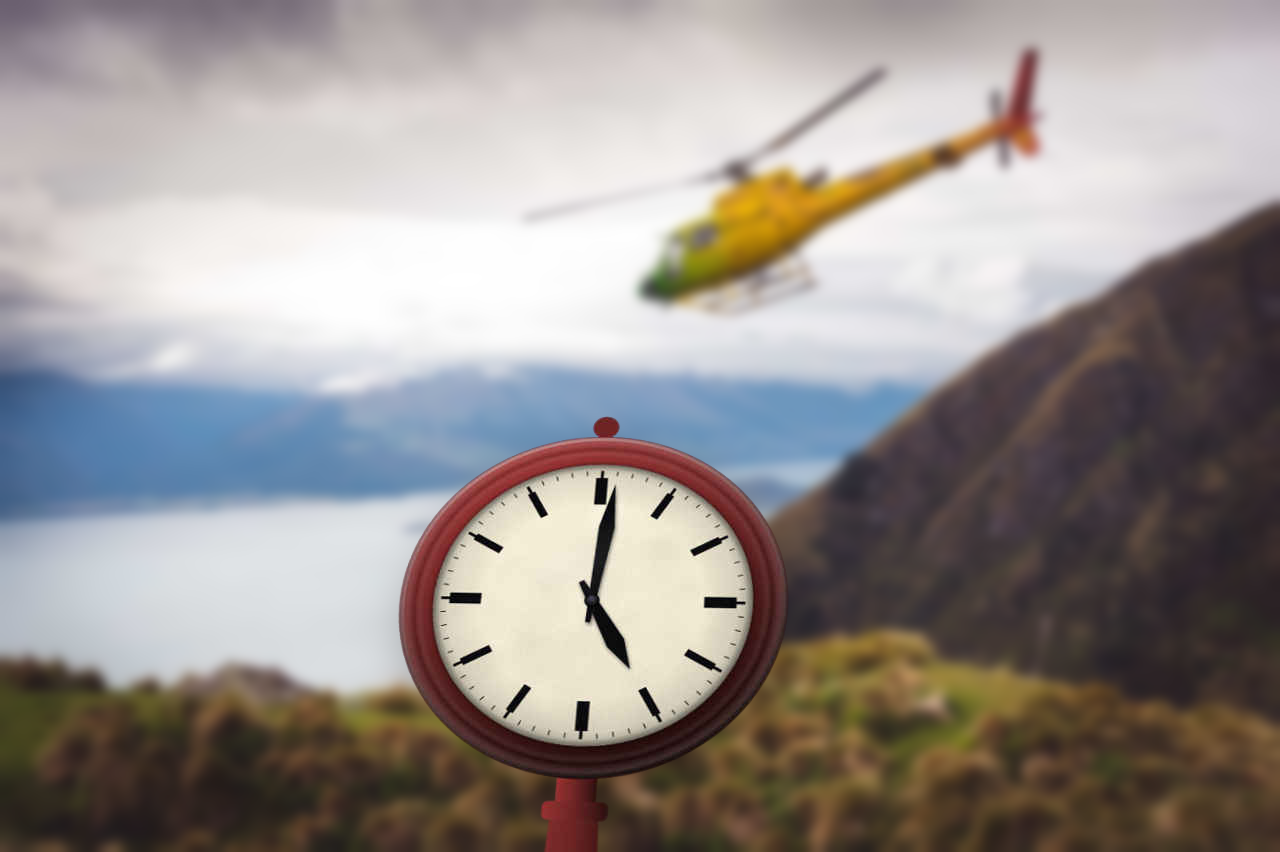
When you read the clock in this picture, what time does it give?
5:01
